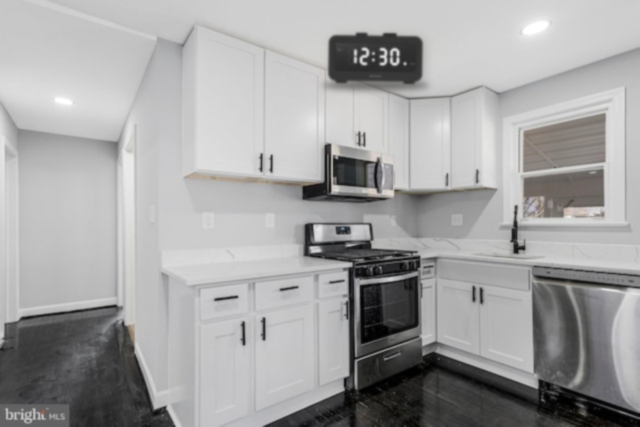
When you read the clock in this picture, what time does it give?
12:30
